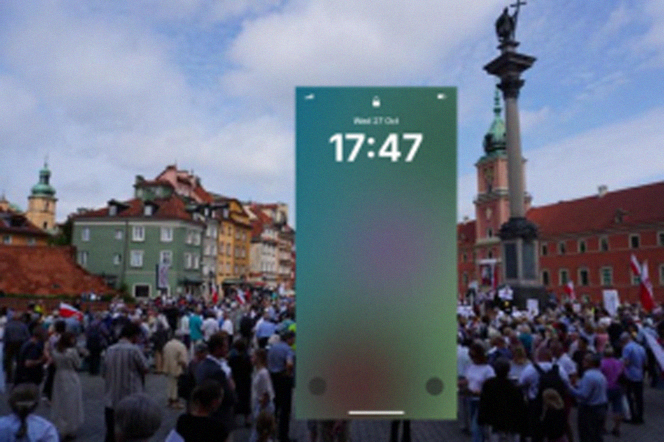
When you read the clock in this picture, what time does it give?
17:47
